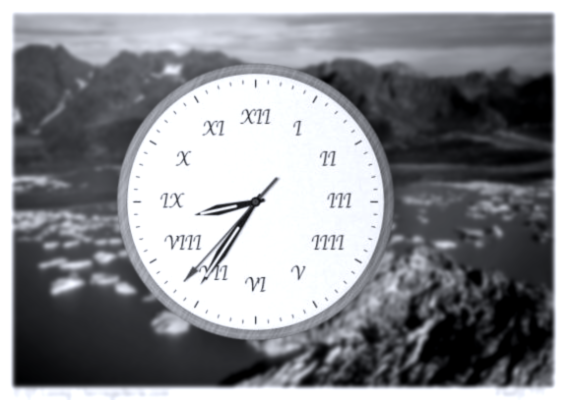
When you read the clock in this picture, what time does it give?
8:35:37
